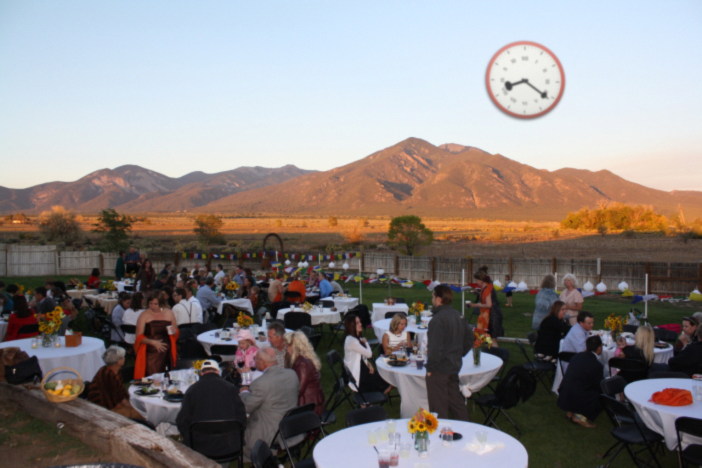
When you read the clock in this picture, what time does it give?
8:21
